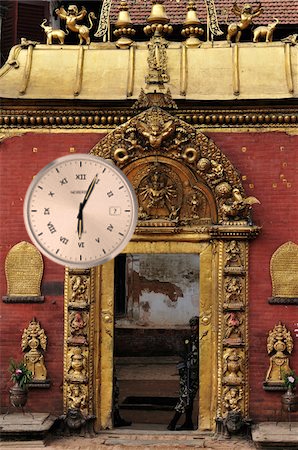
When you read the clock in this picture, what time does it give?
6:04
